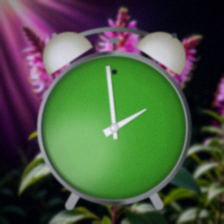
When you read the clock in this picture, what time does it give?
1:59
